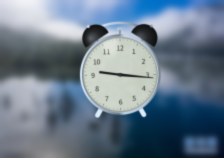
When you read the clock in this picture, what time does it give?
9:16
